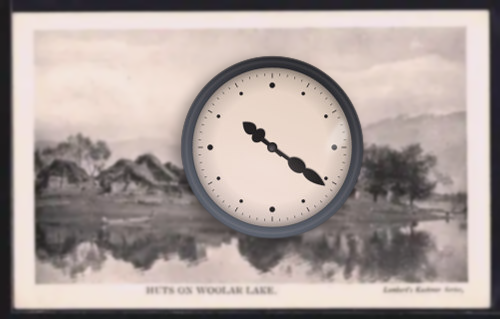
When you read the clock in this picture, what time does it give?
10:21
